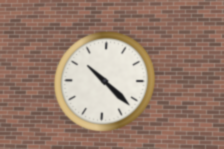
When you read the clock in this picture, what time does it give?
10:22
